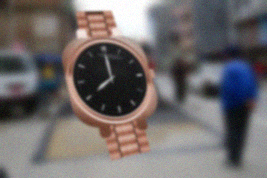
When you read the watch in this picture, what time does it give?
8:00
